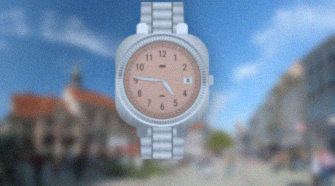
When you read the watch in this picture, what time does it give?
4:46
